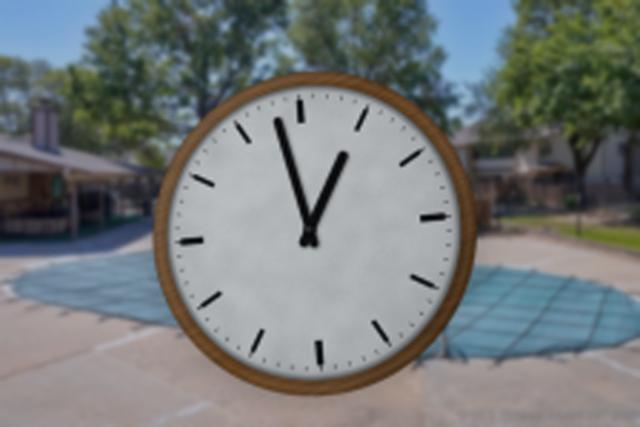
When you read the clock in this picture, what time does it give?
12:58
